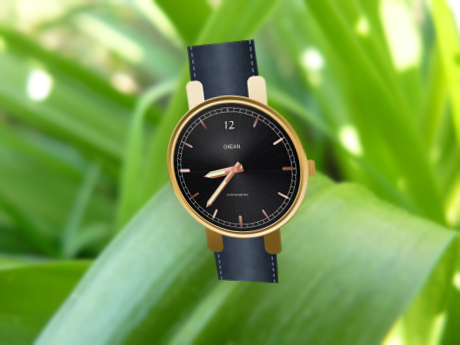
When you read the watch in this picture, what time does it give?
8:37
